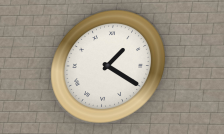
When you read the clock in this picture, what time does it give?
1:20
